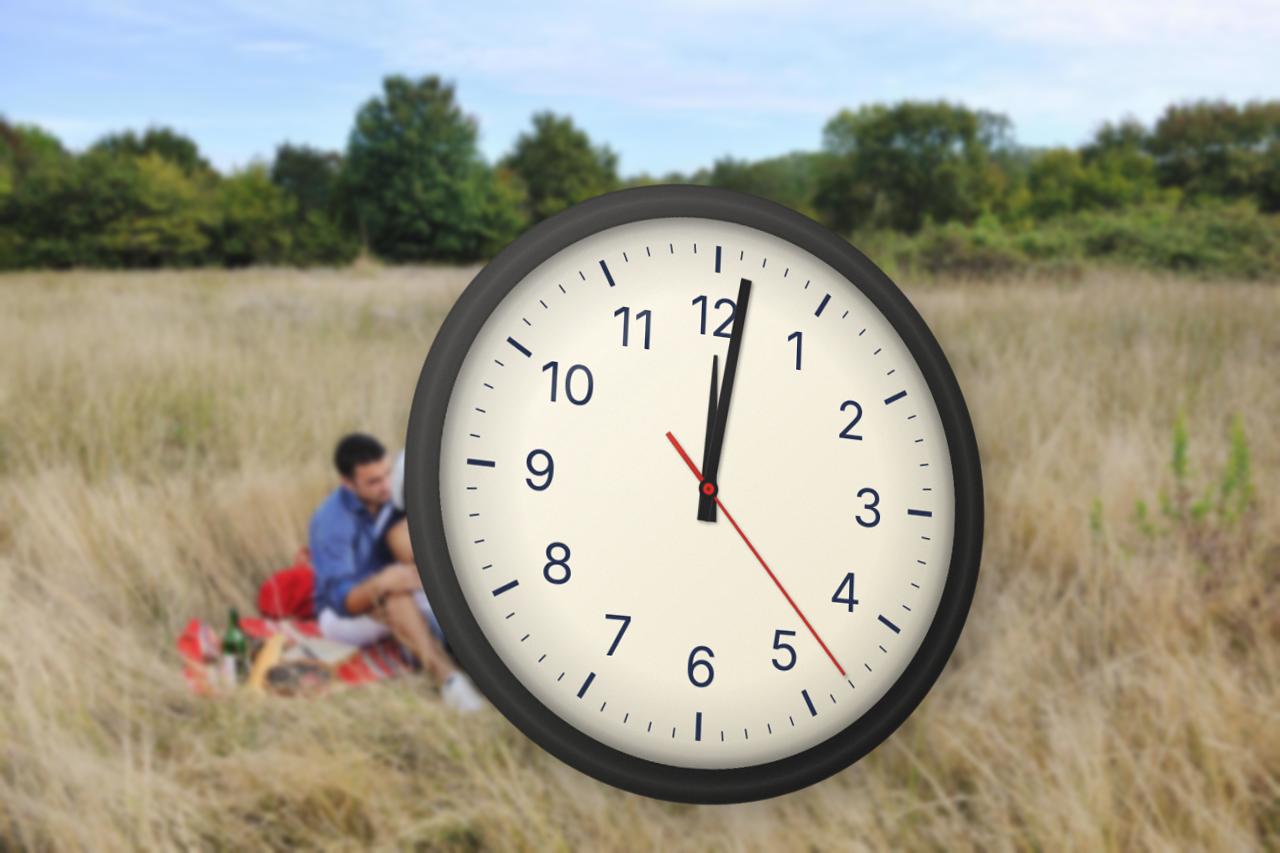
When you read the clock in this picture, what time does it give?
12:01:23
